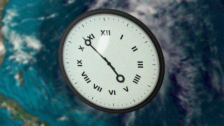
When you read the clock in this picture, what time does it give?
4:53
